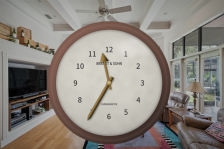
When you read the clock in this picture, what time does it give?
11:35
